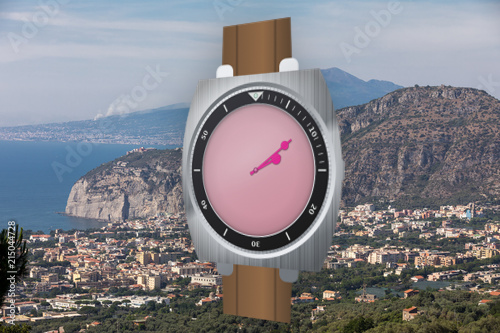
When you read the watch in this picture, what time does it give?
2:09
